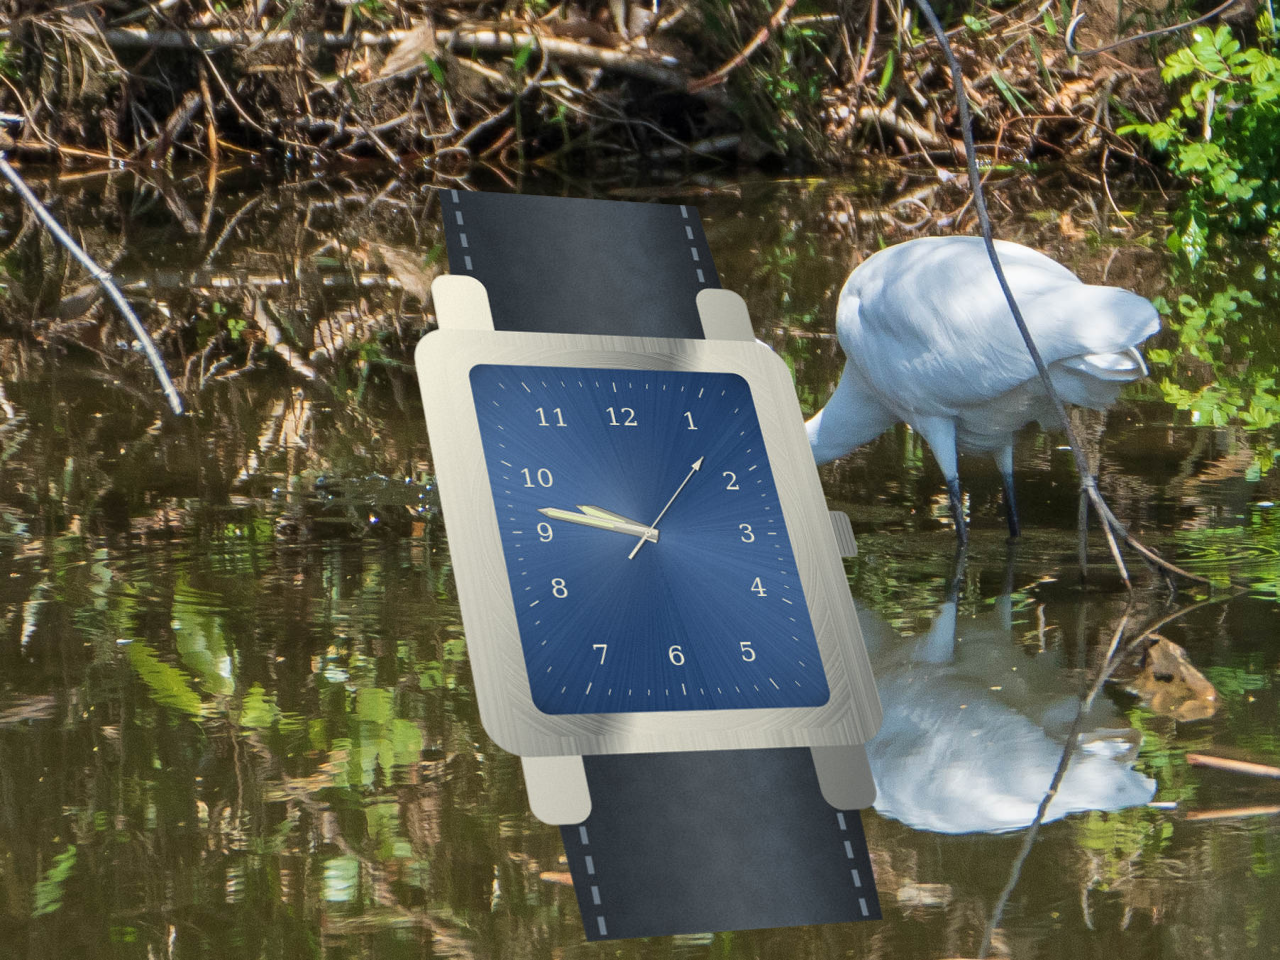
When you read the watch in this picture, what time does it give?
9:47:07
